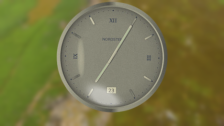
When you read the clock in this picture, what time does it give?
7:05
